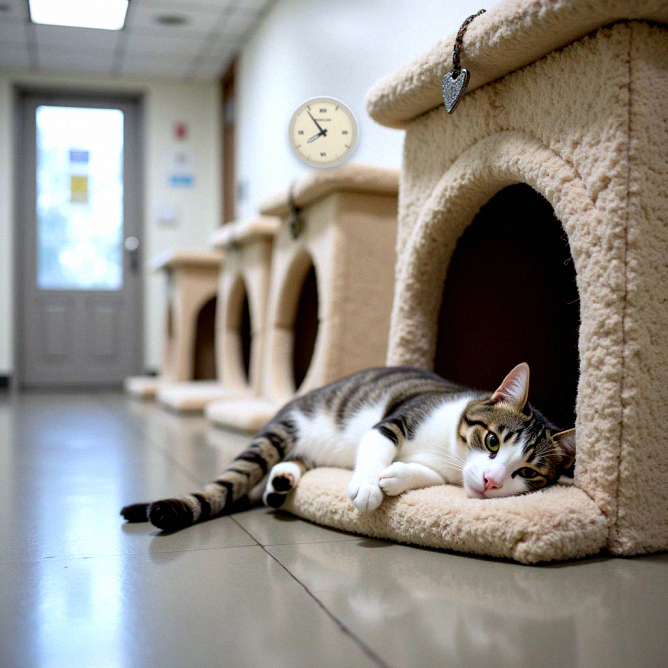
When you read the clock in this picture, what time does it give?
7:54
